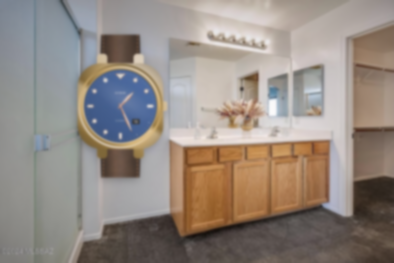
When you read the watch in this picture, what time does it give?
1:26
